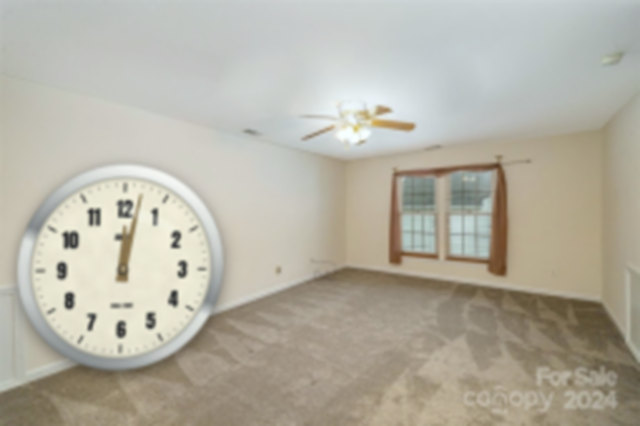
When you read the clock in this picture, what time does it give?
12:02
